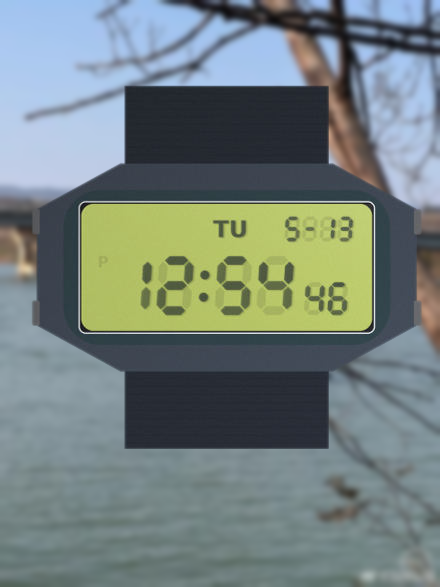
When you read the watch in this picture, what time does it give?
12:54:46
